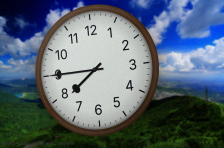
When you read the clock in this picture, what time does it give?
7:45
